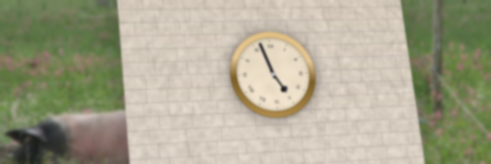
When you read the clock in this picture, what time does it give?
4:57
